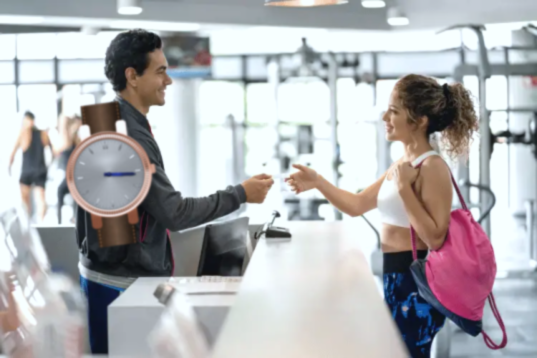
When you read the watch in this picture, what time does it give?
3:16
